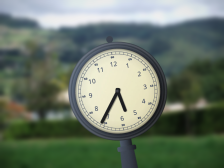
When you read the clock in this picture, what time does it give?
5:36
